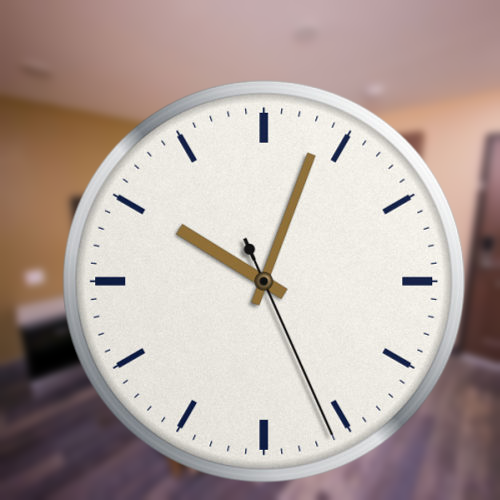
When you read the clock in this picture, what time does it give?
10:03:26
